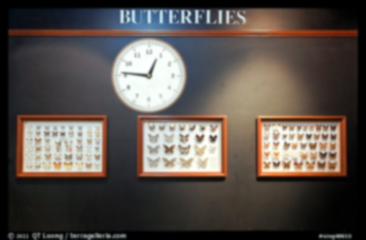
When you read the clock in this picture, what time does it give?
12:46
